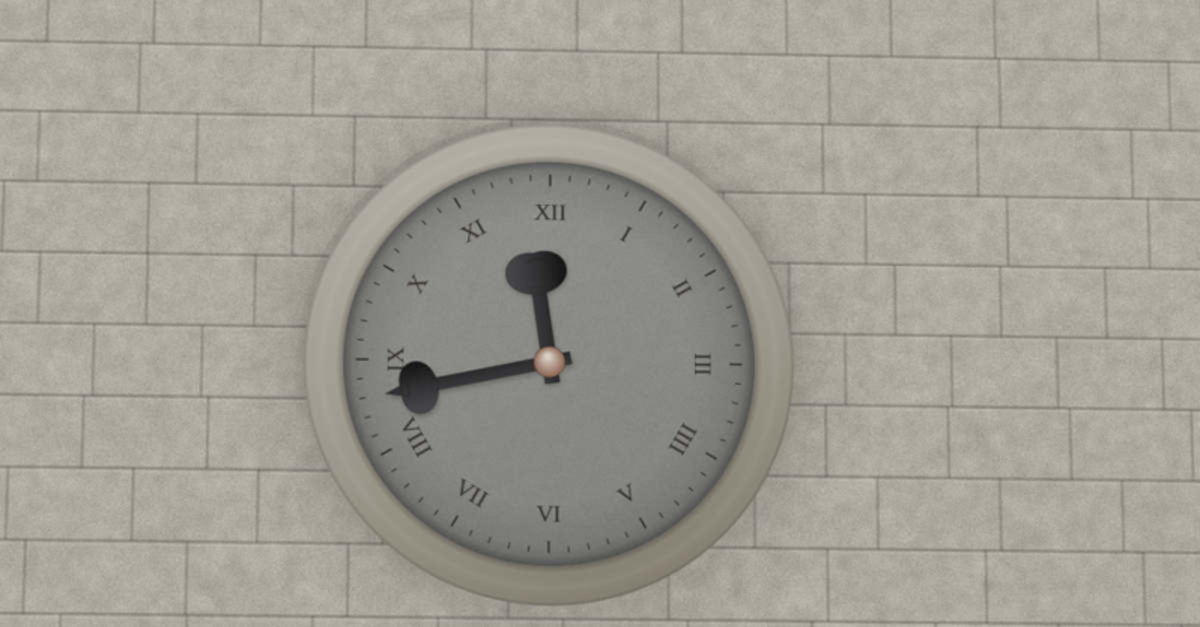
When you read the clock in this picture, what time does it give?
11:43
